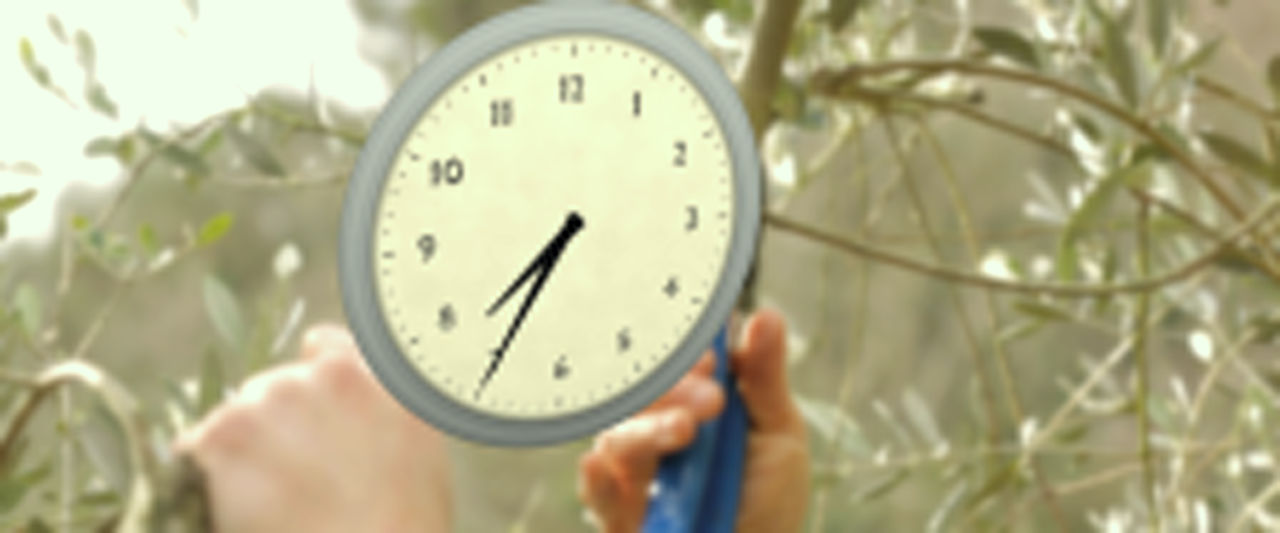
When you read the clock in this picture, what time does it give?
7:35
